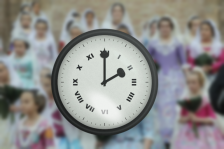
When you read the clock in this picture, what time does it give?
2:00
